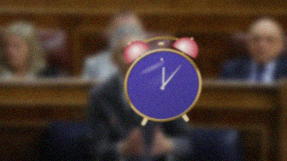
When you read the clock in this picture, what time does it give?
12:07
